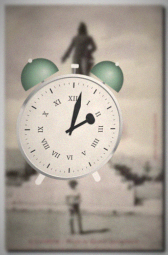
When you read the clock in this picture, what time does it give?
2:02
